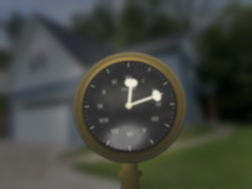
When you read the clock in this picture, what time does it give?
12:12
